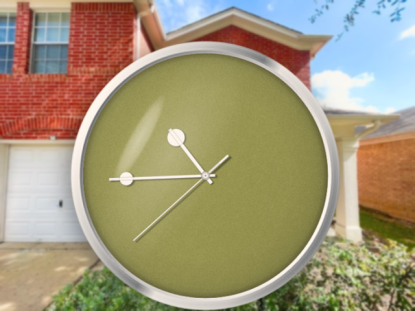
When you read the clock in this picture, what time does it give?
10:44:38
